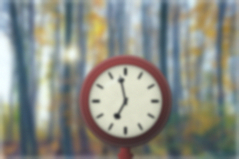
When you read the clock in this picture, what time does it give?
6:58
